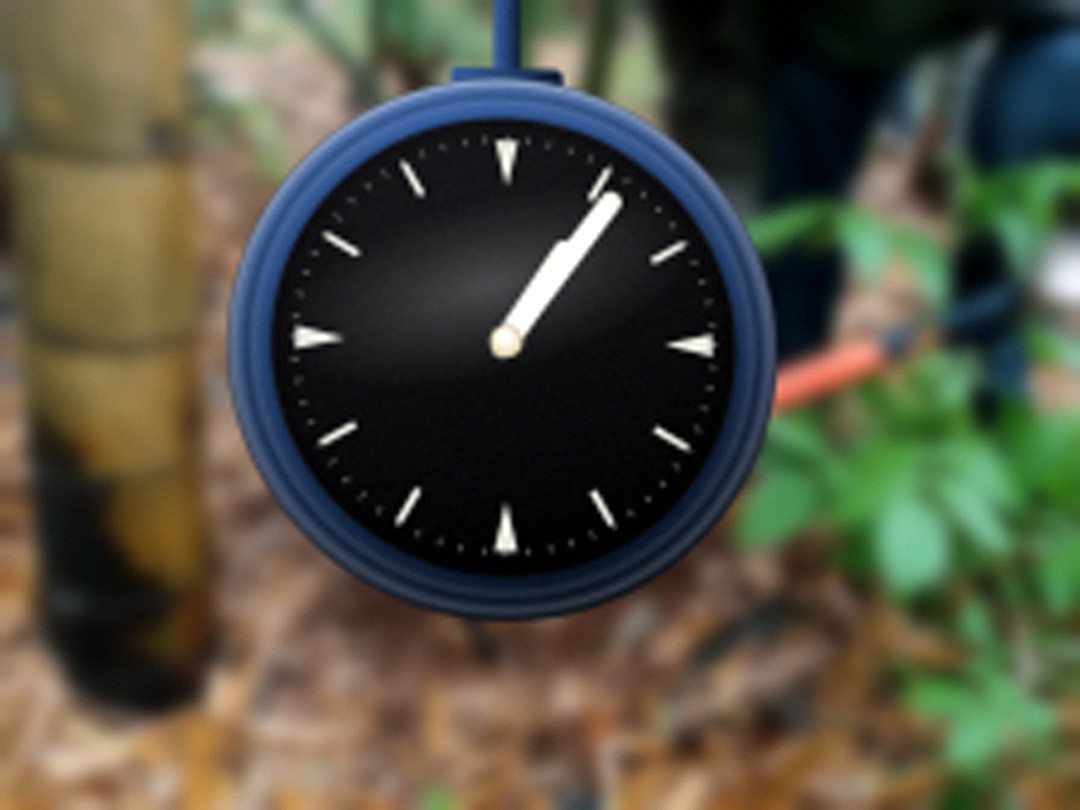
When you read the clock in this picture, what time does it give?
1:06
